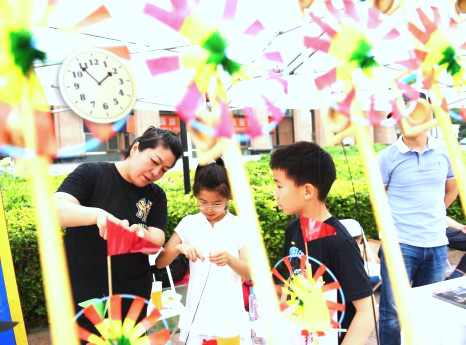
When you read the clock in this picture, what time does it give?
1:54
